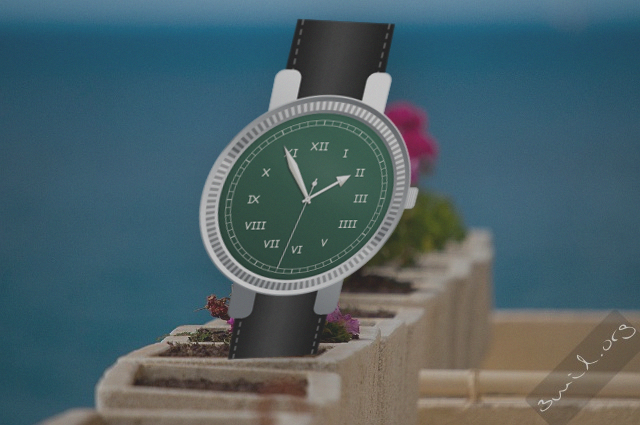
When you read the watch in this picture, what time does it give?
1:54:32
